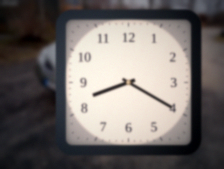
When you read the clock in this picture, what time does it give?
8:20
